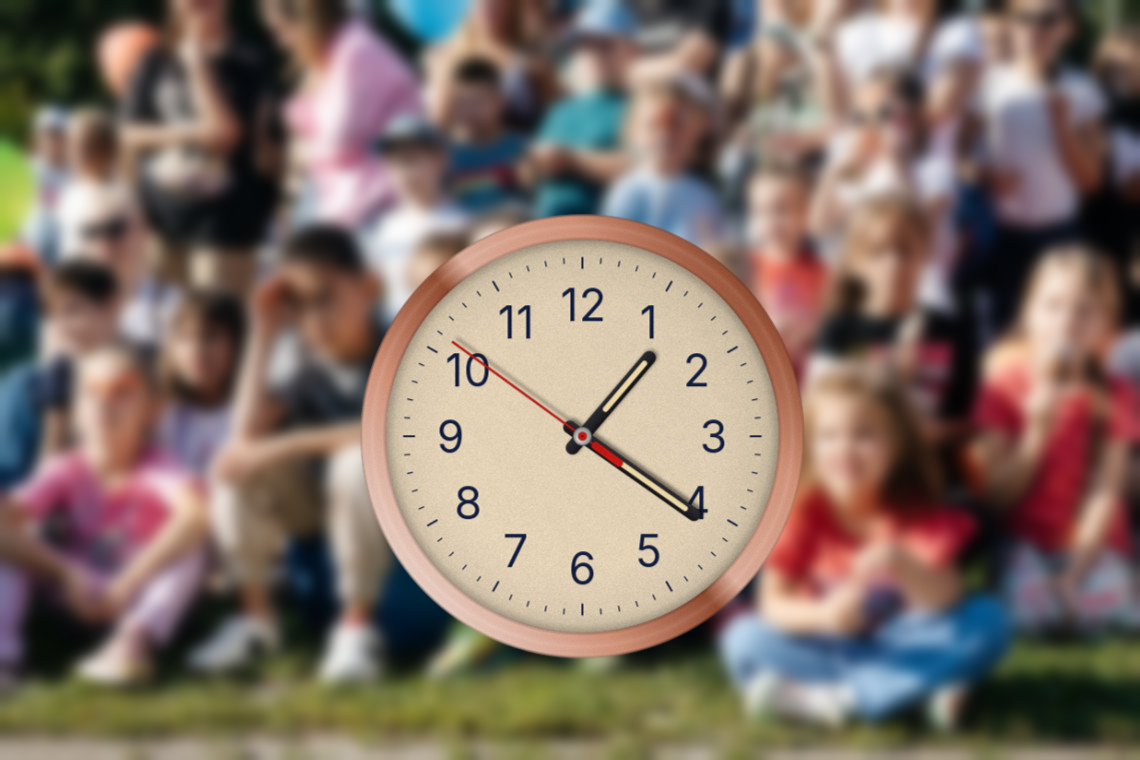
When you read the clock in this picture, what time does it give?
1:20:51
